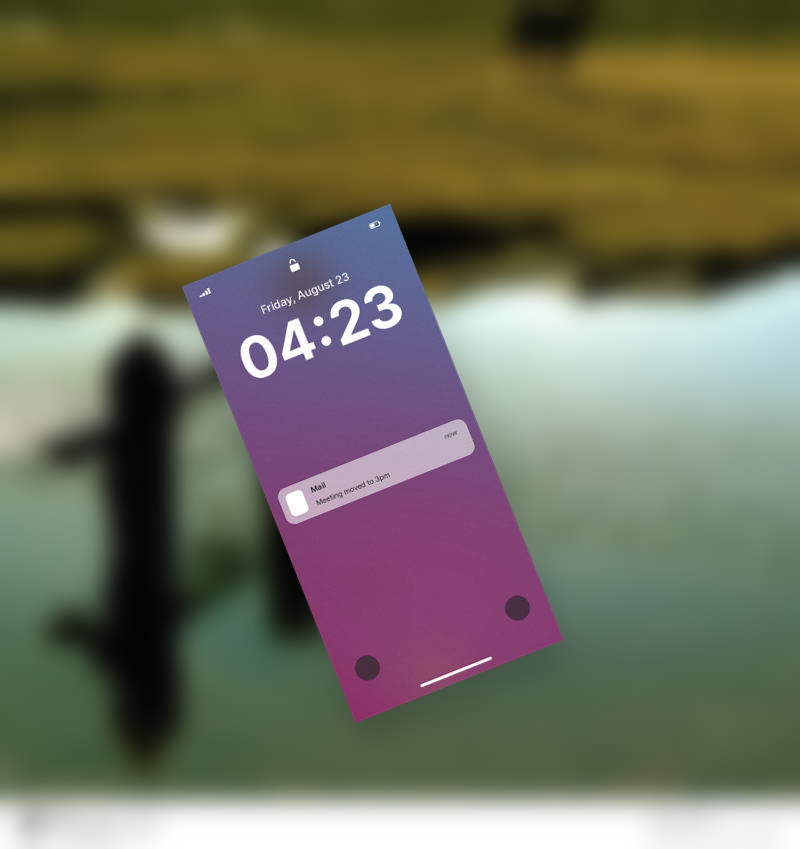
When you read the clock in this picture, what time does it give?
4:23
